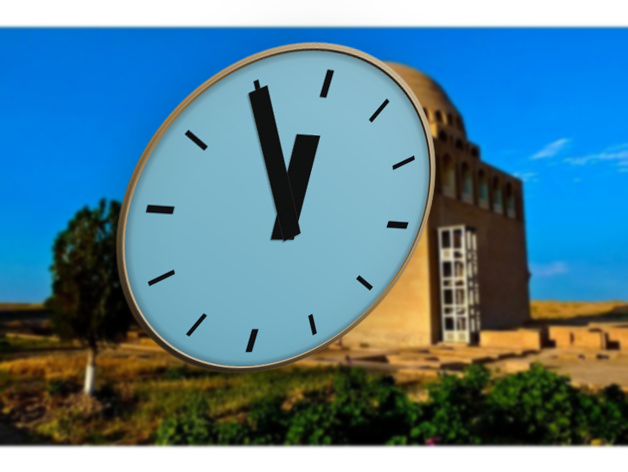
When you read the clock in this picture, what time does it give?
11:55
